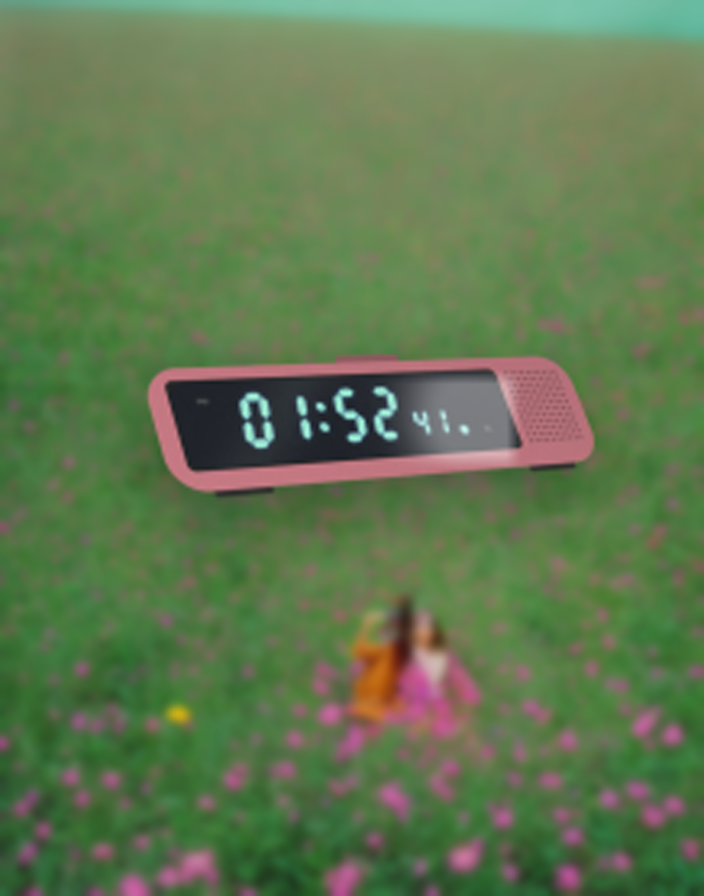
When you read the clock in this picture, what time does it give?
1:52:41
